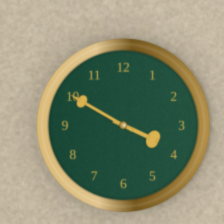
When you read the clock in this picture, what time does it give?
3:50
